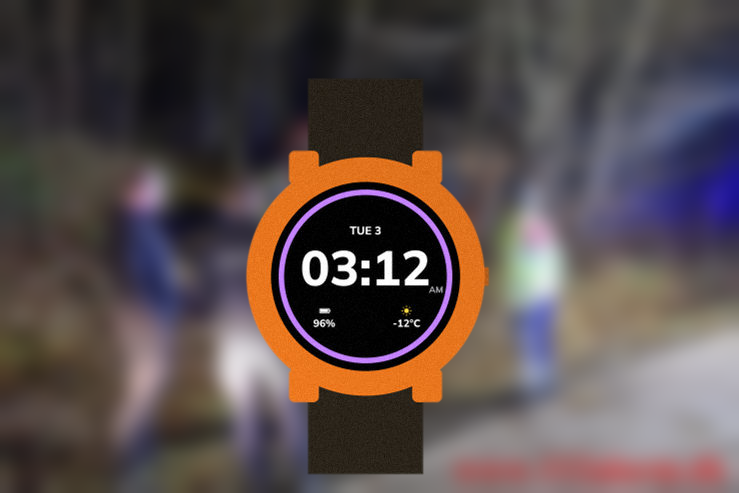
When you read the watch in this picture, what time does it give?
3:12
